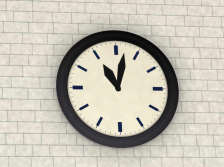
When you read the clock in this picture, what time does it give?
11:02
